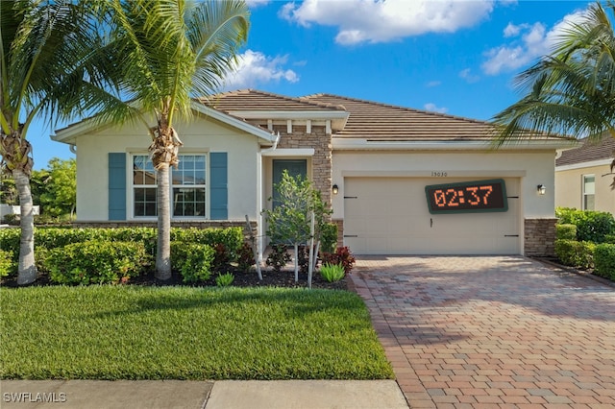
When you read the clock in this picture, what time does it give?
2:37
